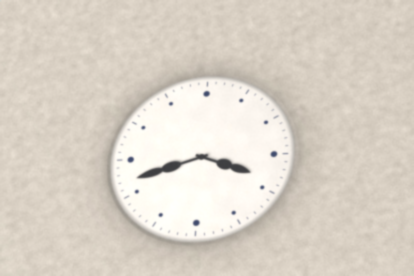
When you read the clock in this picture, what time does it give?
3:42
